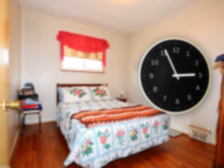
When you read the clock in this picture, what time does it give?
2:56
